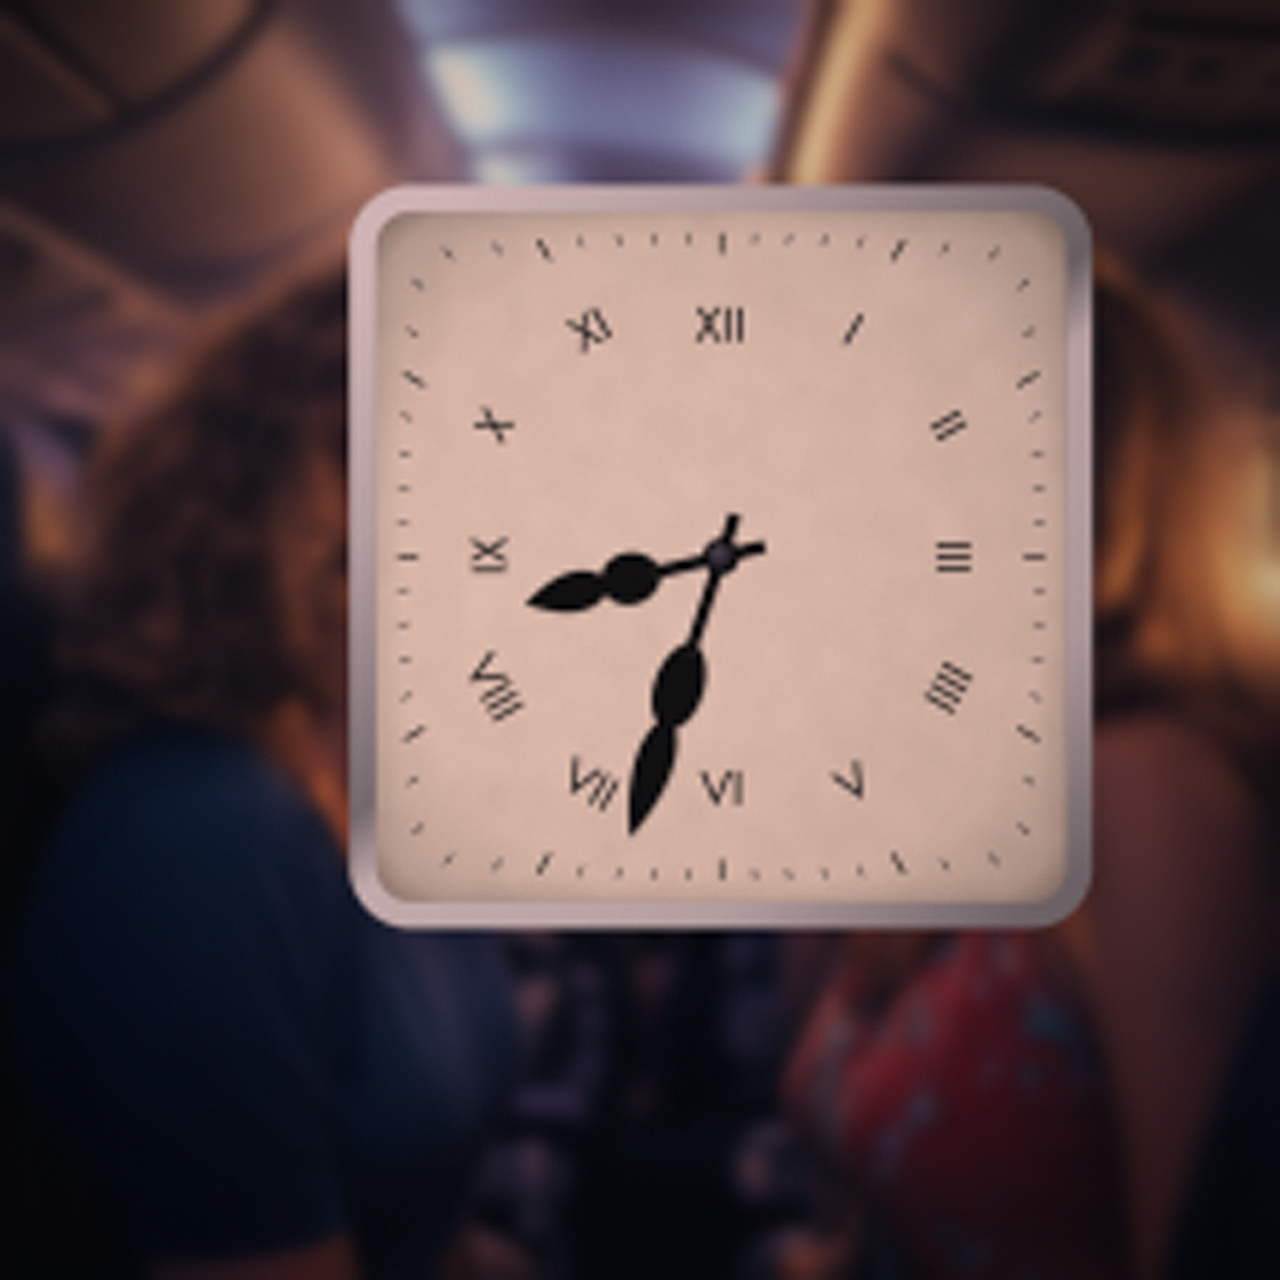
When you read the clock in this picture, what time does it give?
8:33
